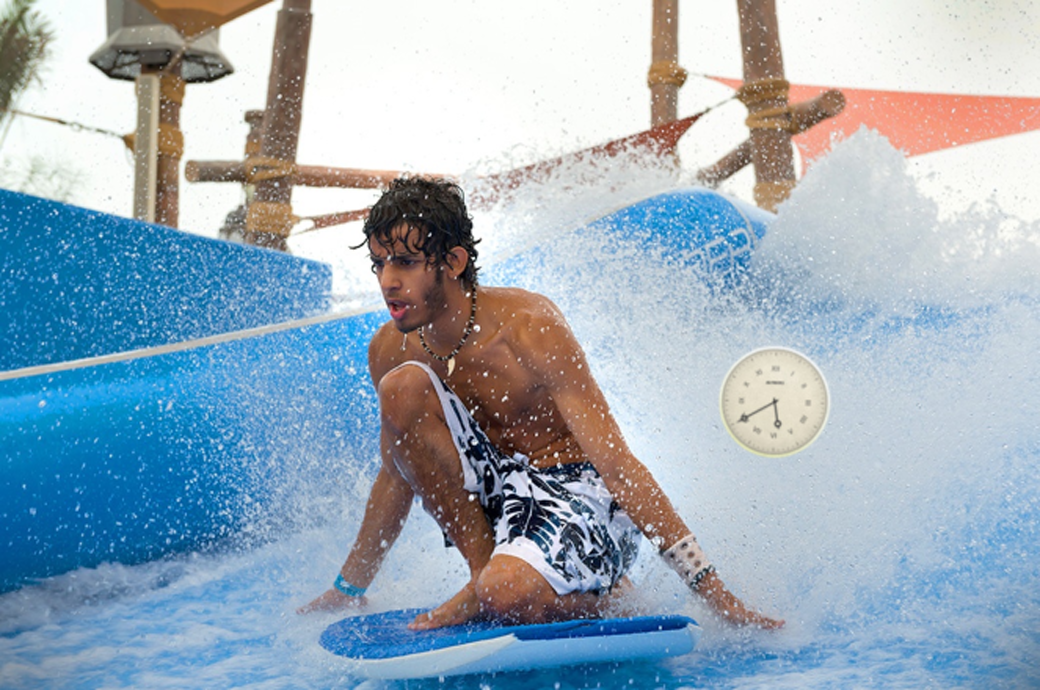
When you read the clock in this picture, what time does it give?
5:40
